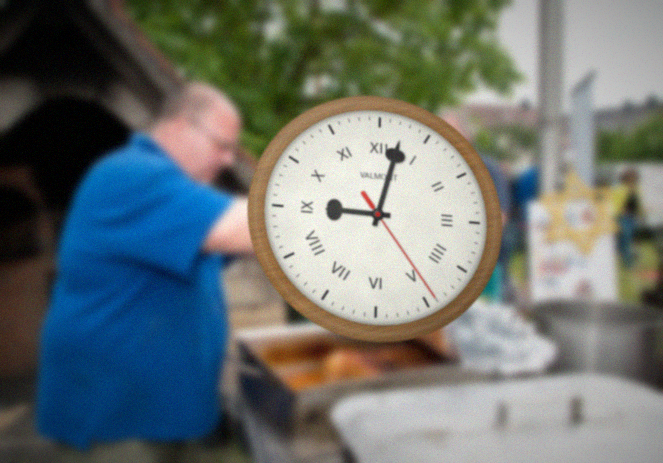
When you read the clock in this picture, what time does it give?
9:02:24
